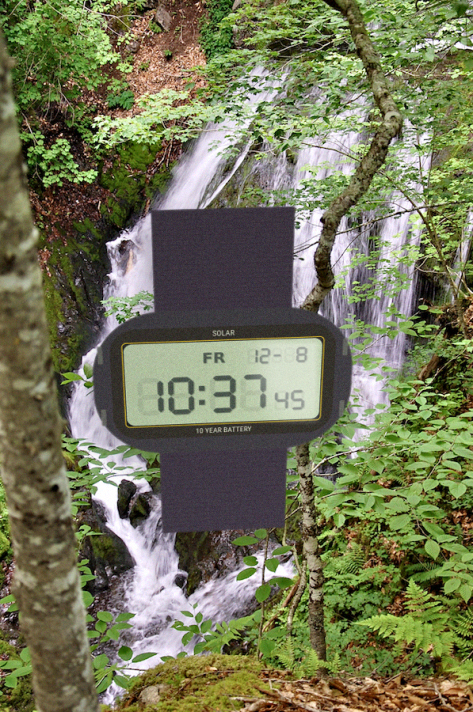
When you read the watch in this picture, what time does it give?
10:37:45
